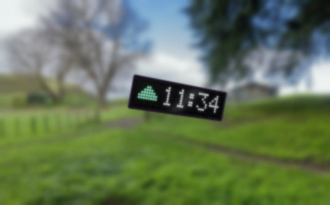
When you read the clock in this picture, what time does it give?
11:34
